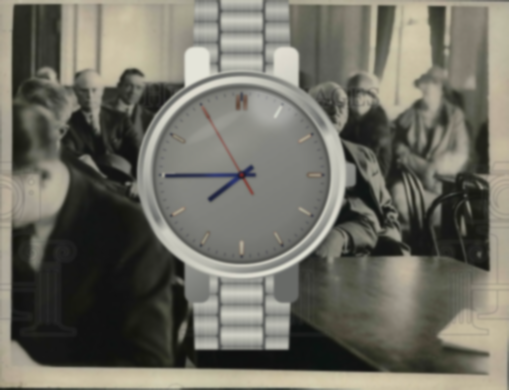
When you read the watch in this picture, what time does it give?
7:44:55
